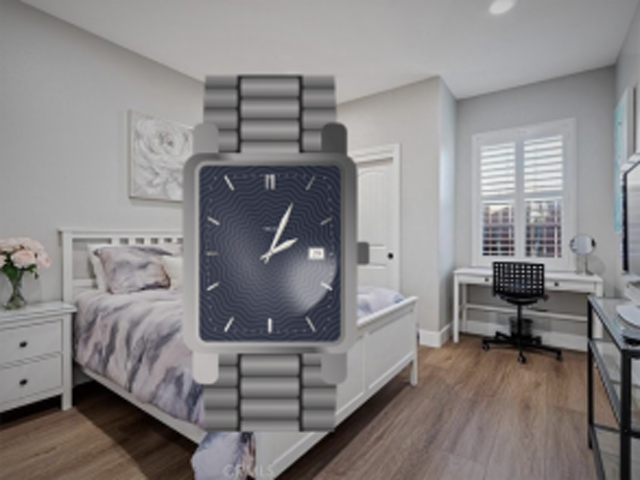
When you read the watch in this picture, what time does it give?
2:04
